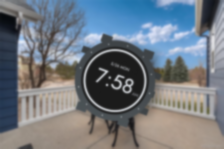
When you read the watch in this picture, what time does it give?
7:58
